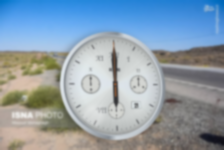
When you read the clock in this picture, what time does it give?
6:00
